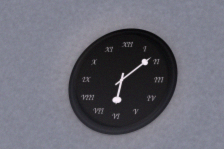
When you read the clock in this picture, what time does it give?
6:08
